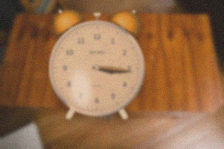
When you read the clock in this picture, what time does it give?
3:16
